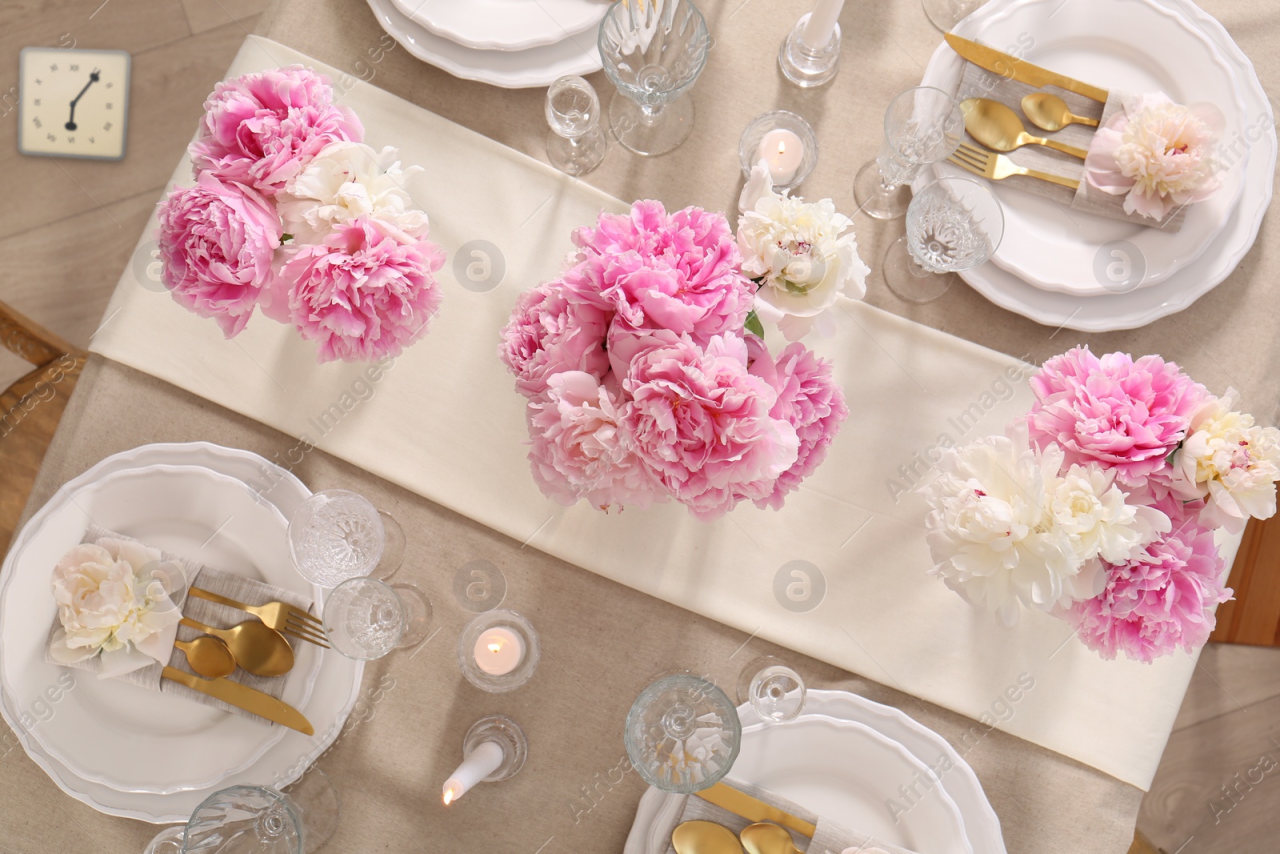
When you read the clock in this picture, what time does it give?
6:06
